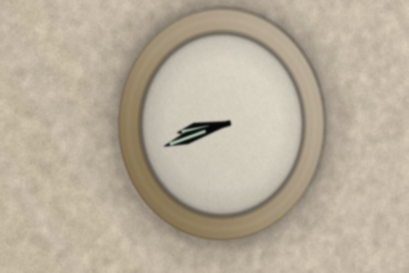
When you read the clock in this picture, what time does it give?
8:42
